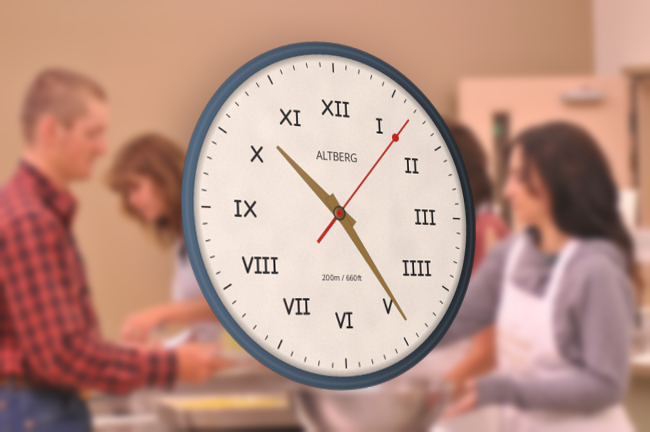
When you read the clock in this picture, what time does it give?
10:24:07
